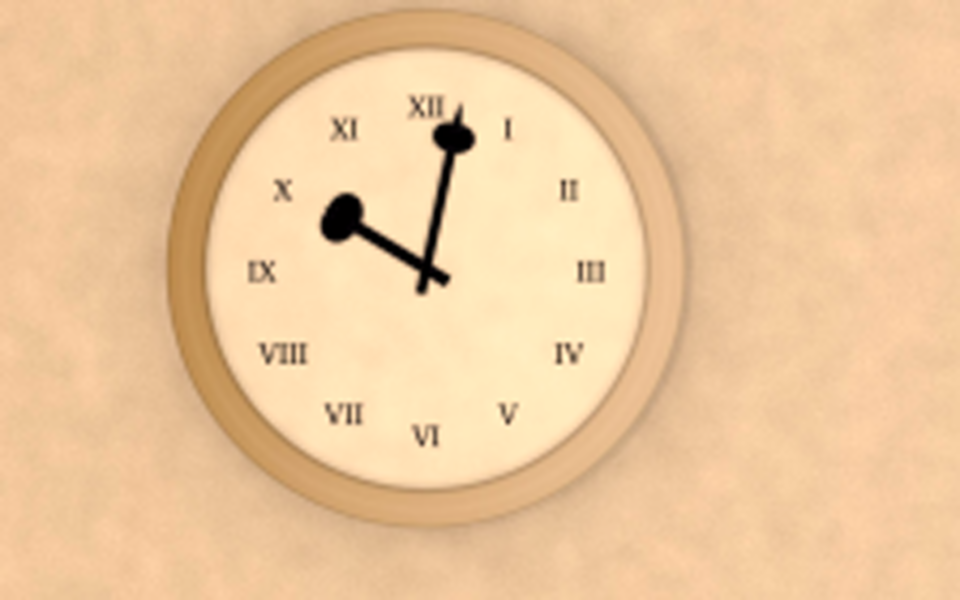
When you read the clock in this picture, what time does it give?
10:02
